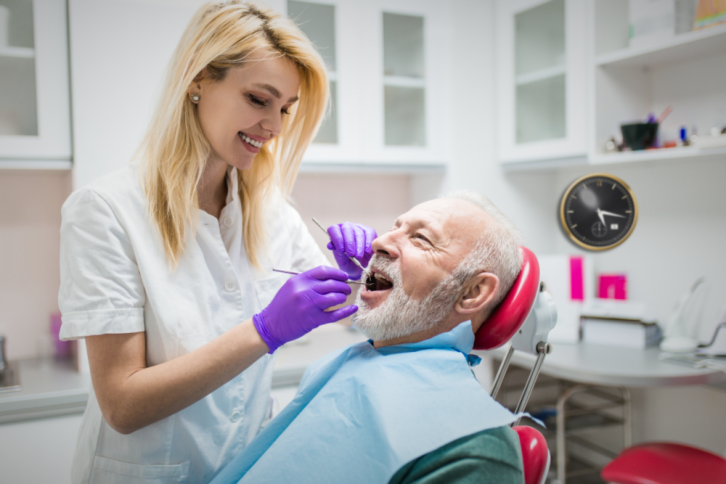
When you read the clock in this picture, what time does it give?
5:17
